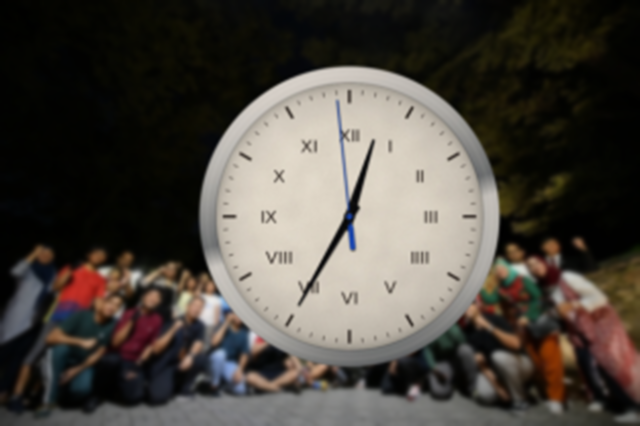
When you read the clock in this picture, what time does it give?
12:34:59
